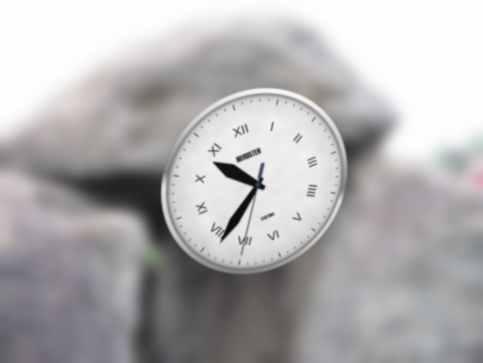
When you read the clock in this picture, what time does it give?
10:38:35
